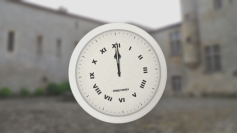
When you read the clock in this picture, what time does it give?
12:00
